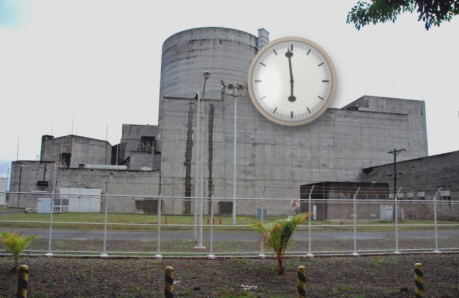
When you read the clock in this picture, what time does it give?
5:59
